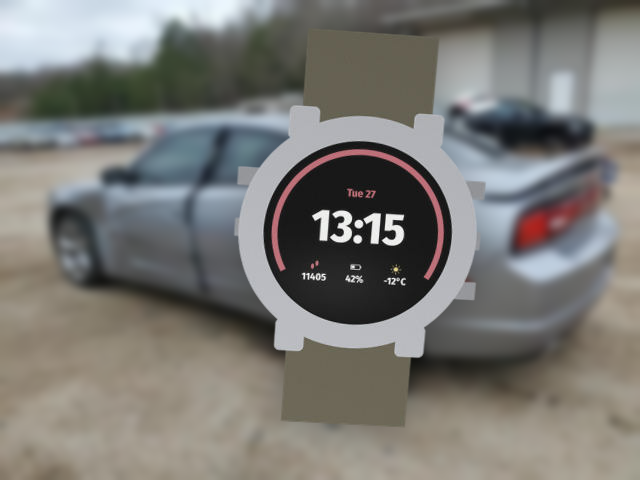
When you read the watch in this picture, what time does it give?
13:15
